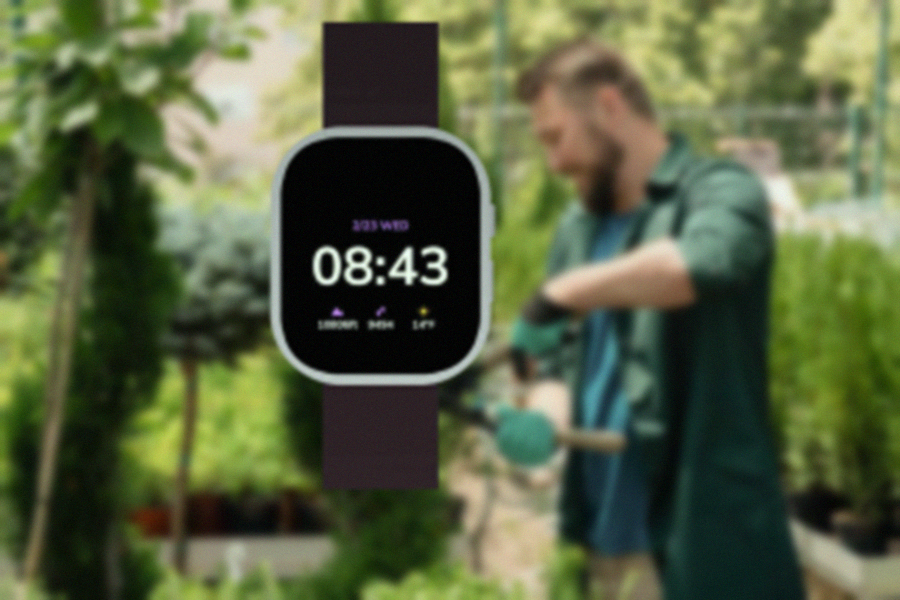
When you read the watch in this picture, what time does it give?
8:43
